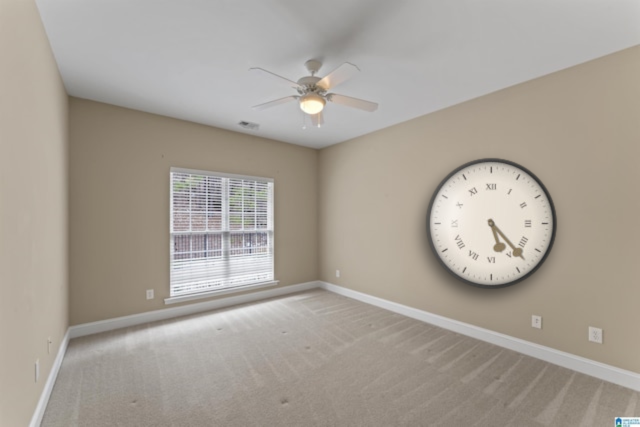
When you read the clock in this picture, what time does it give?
5:23
